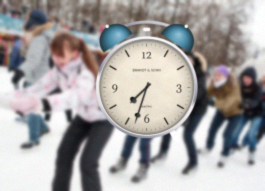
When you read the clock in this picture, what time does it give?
7:33
